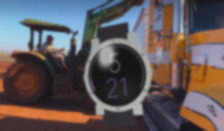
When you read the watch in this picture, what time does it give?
5:21
